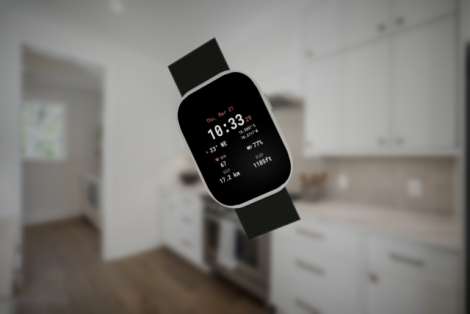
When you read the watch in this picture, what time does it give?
10:33
